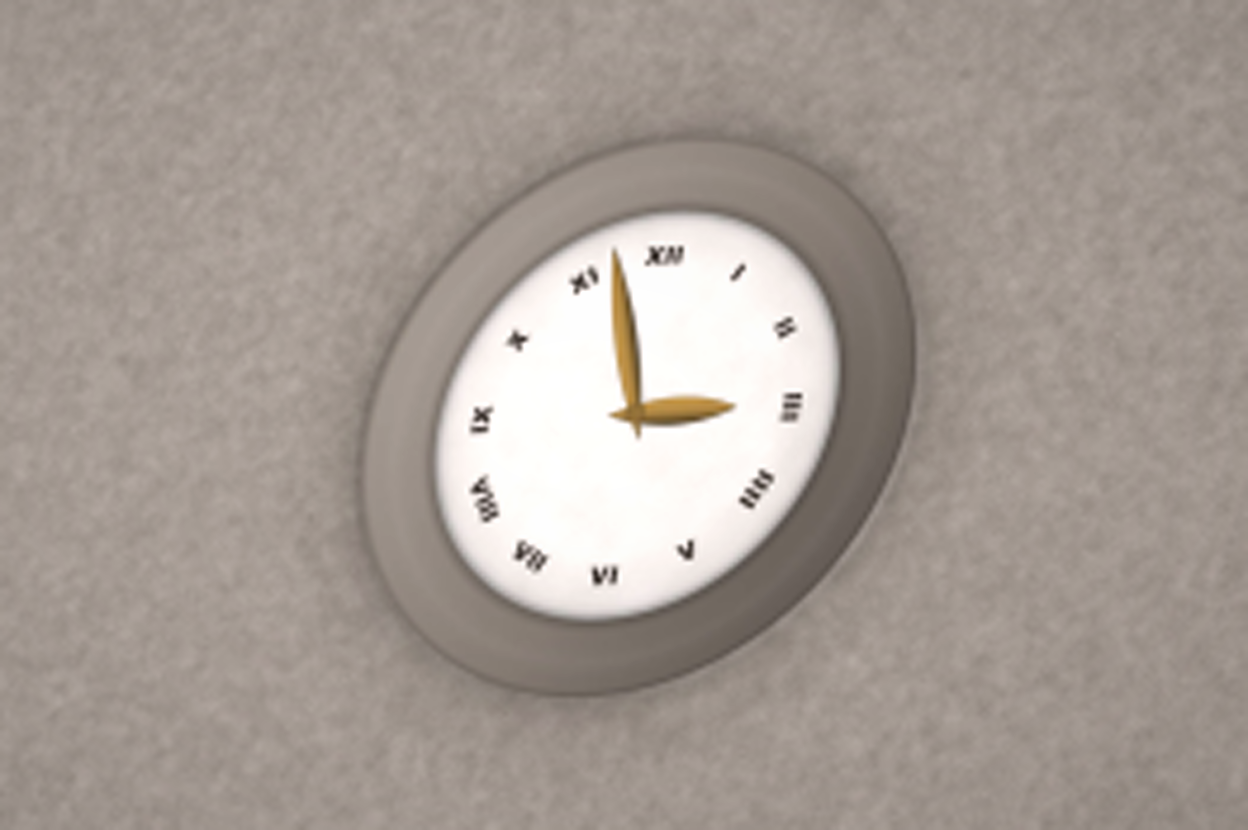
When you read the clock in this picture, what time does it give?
2:57
